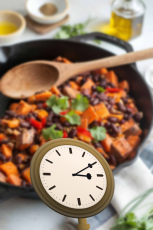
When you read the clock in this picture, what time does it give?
3:10
